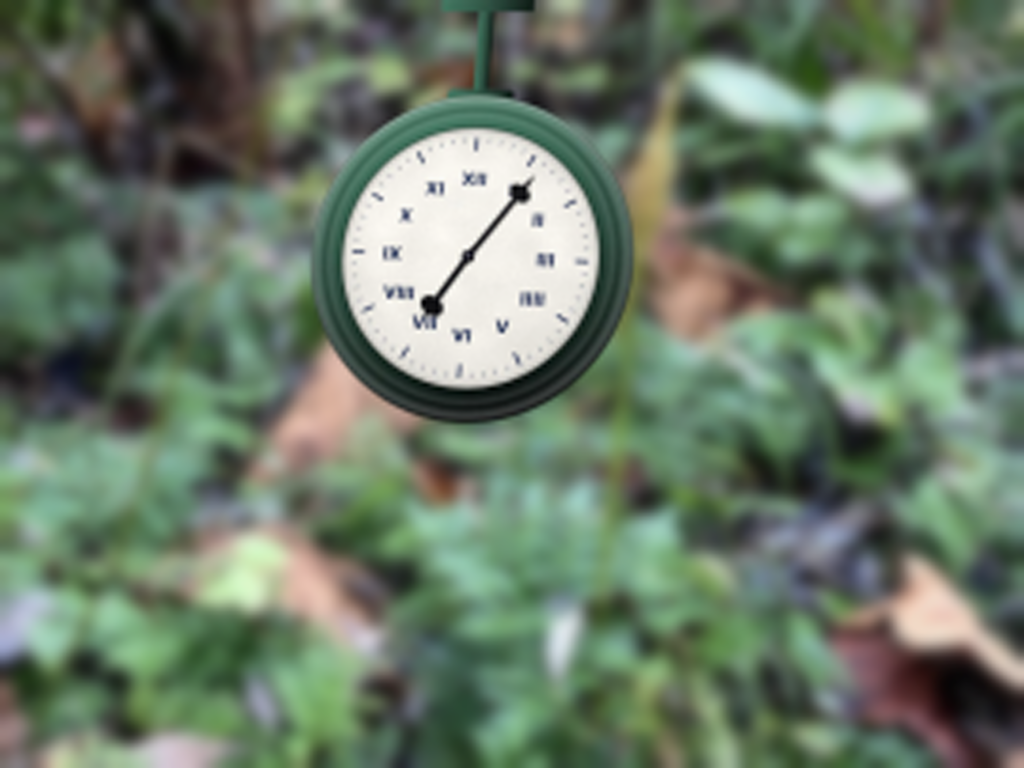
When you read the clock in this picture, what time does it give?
7:06
